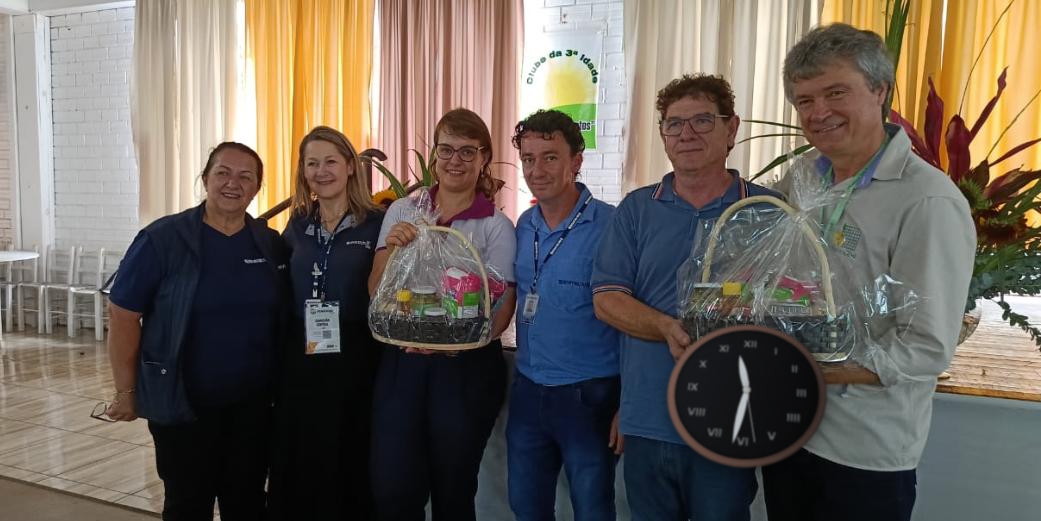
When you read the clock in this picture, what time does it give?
11:31:28
